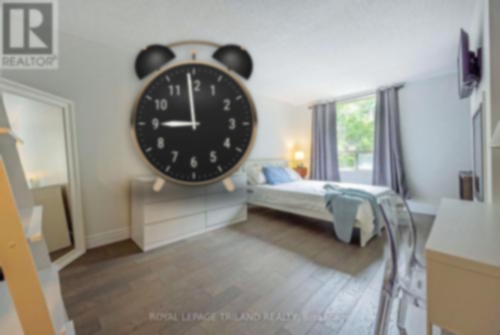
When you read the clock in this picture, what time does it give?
8:59
